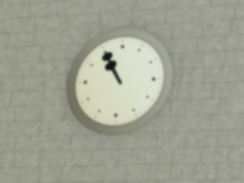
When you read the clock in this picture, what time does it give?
10:55
